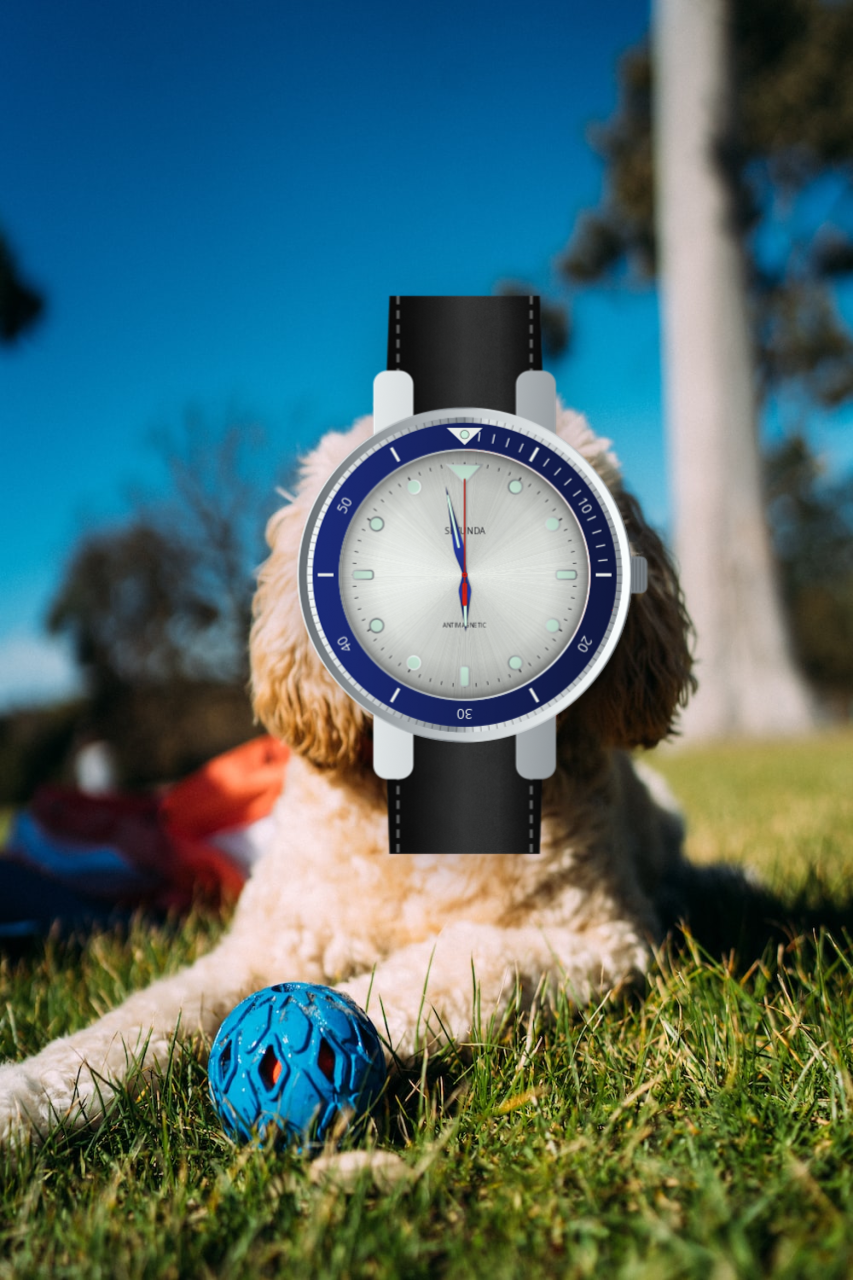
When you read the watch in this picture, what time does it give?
5:58:00
